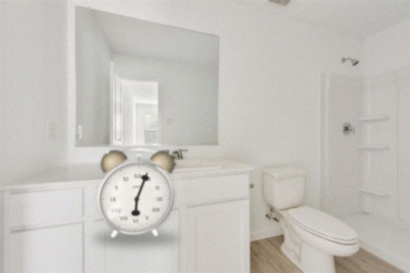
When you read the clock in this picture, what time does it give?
6:03
